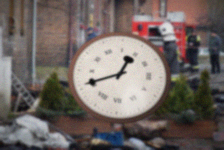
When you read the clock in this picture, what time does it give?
1:46
